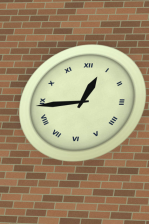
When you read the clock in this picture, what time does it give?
12:44
